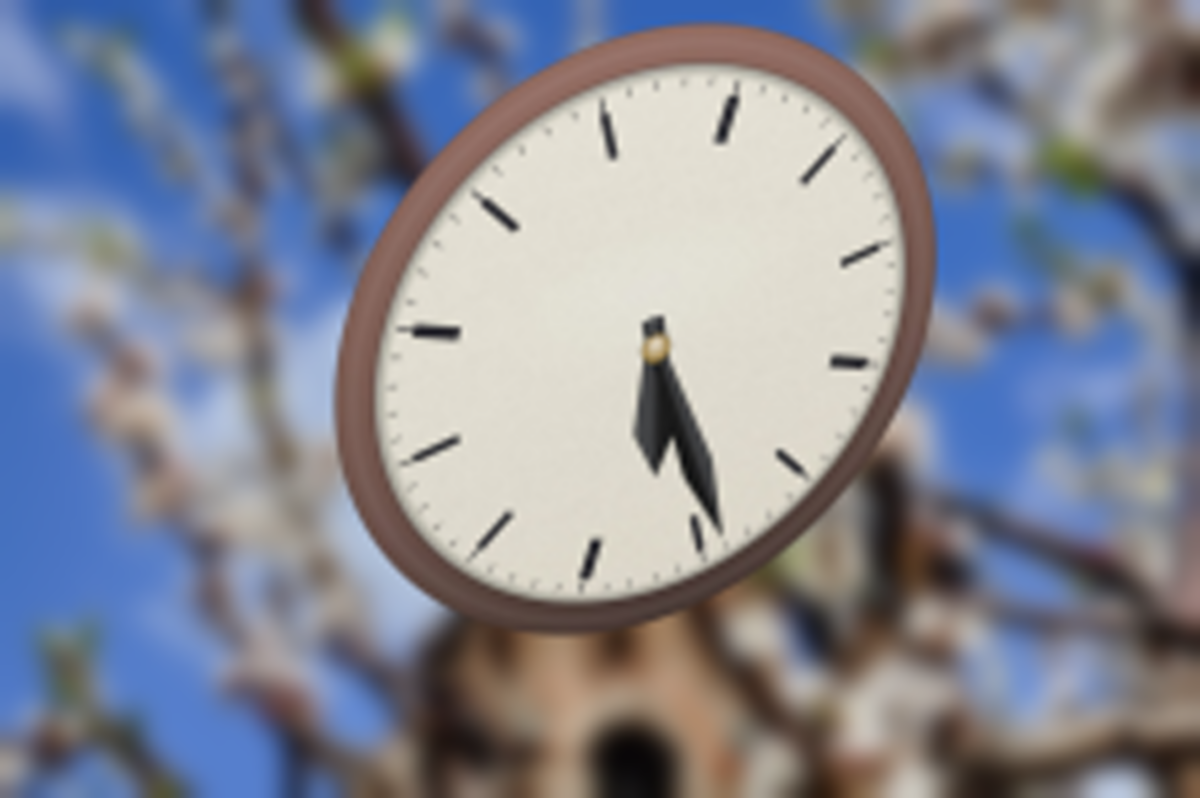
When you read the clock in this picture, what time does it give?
5:24
